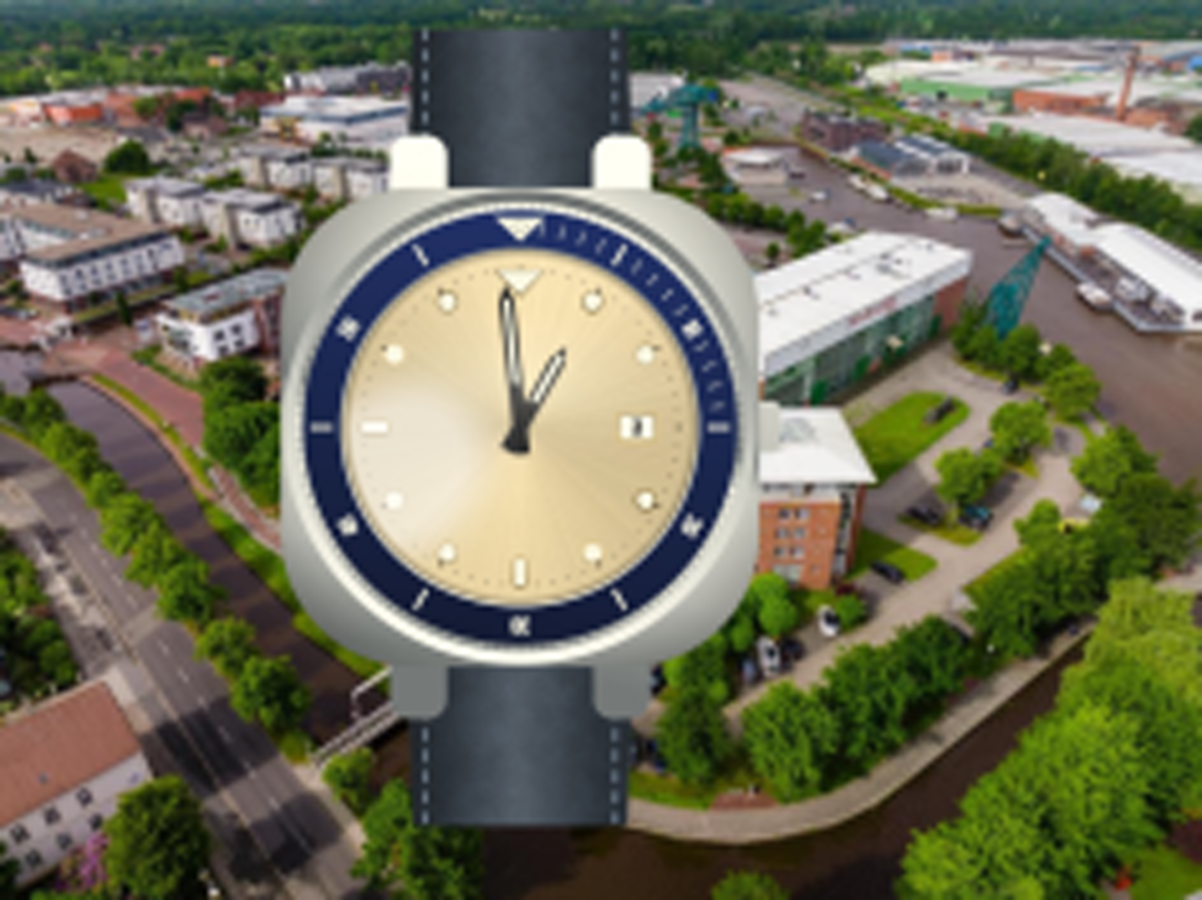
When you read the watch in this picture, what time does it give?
12:59
